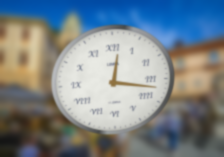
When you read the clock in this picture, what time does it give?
12:17
